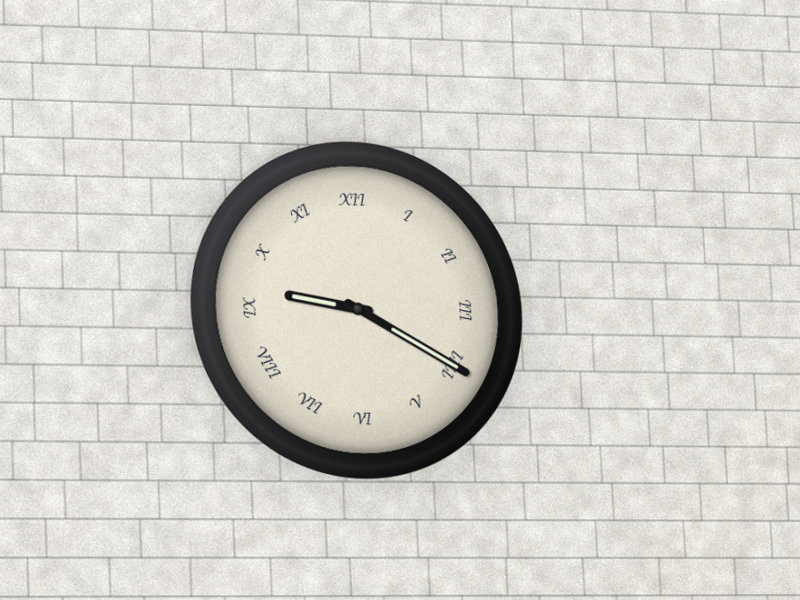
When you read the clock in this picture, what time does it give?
9:20
